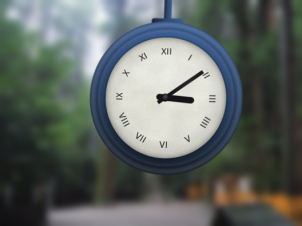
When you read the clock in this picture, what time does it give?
3:09
